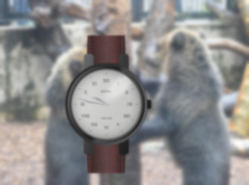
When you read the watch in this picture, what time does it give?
9:47
